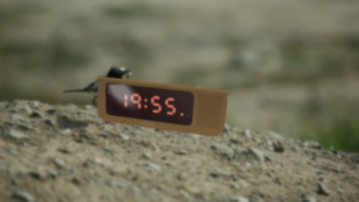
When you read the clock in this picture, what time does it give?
19:55
